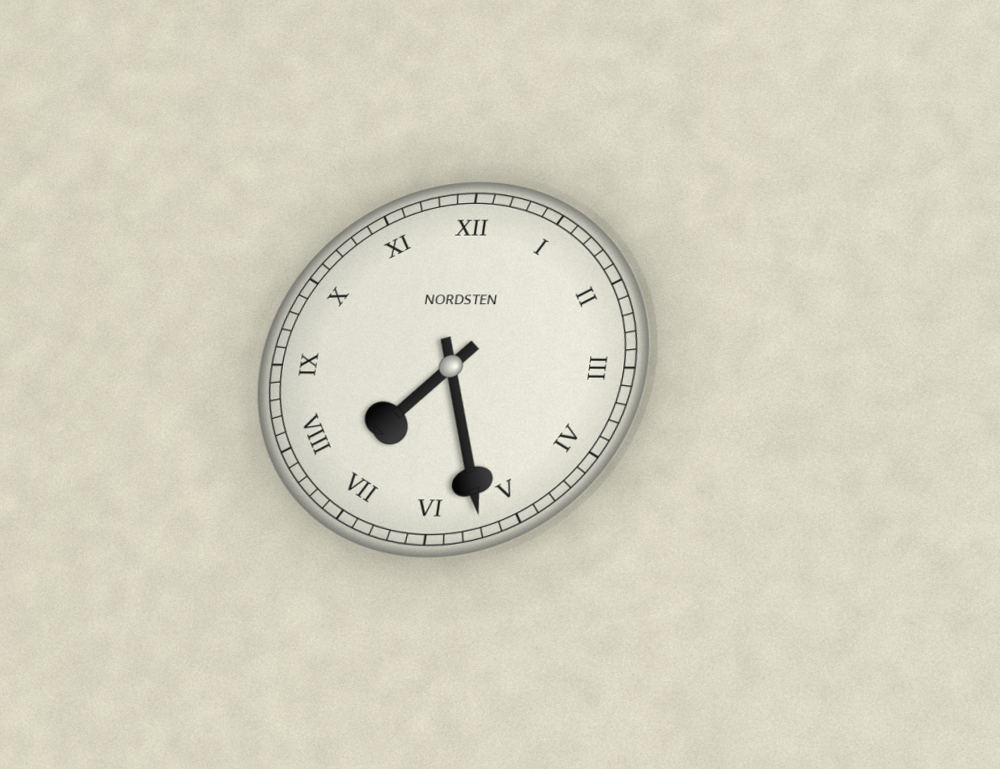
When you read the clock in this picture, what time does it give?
7:27
